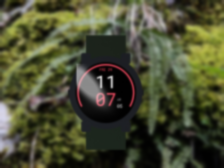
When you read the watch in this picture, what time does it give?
11:07
